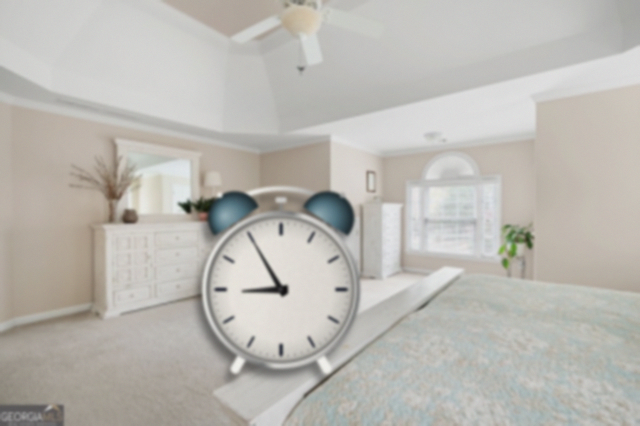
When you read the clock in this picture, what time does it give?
8:55
